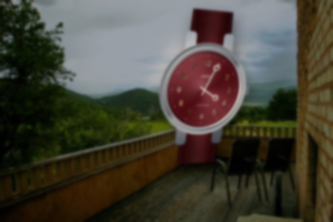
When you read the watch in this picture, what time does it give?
4:04
